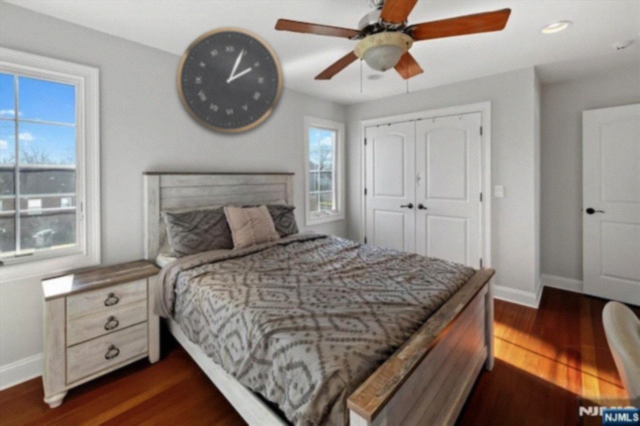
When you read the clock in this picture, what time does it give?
2:04
